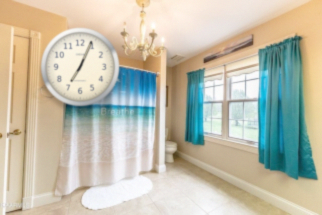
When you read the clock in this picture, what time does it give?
7:04
